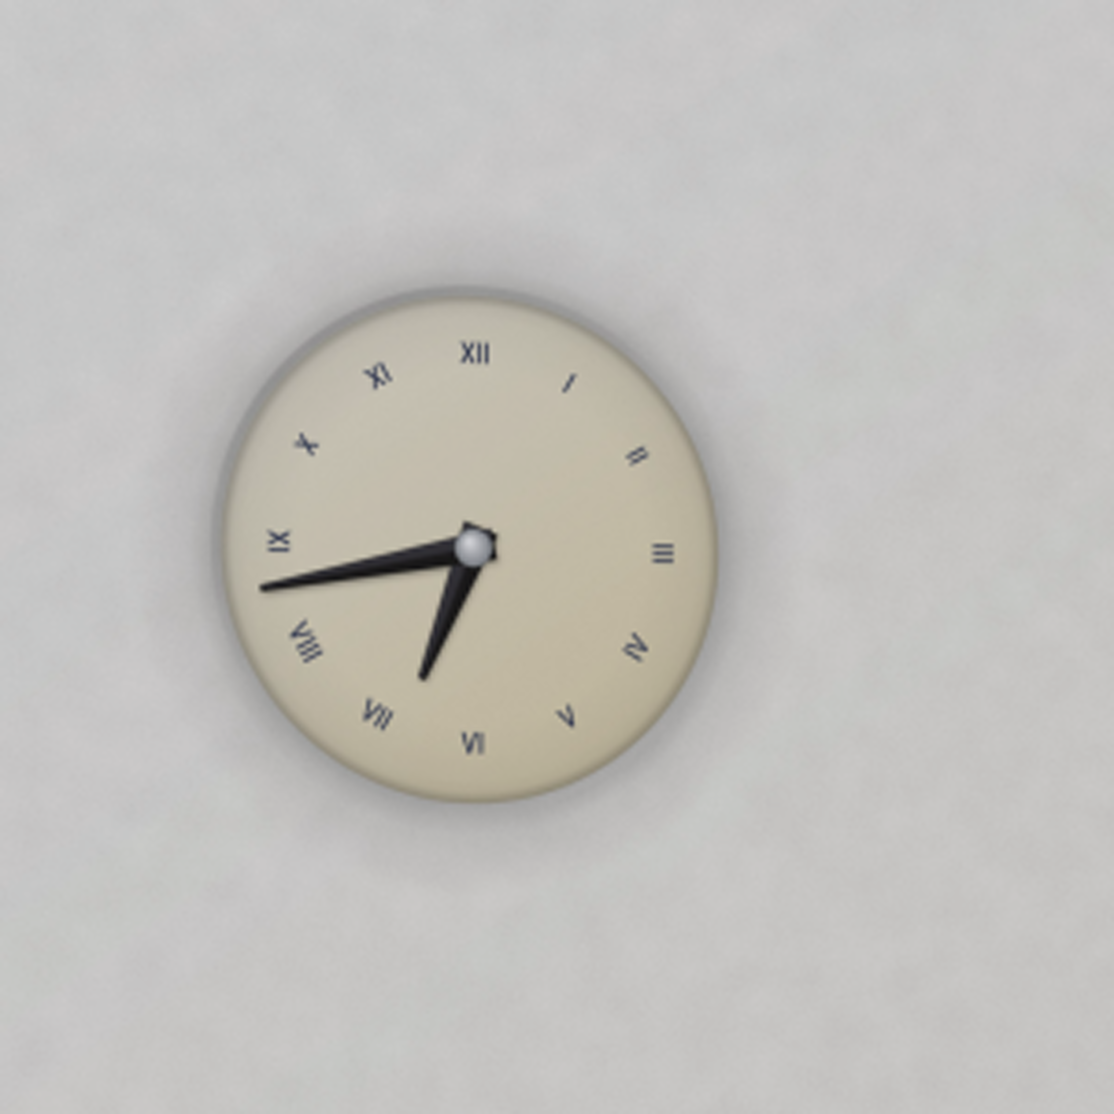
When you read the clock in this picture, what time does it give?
6:43
